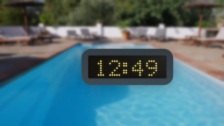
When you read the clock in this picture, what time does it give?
12:49
